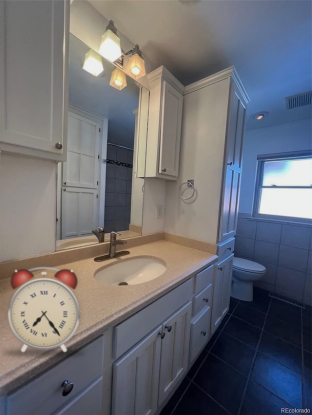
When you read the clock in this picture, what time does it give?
7:24
